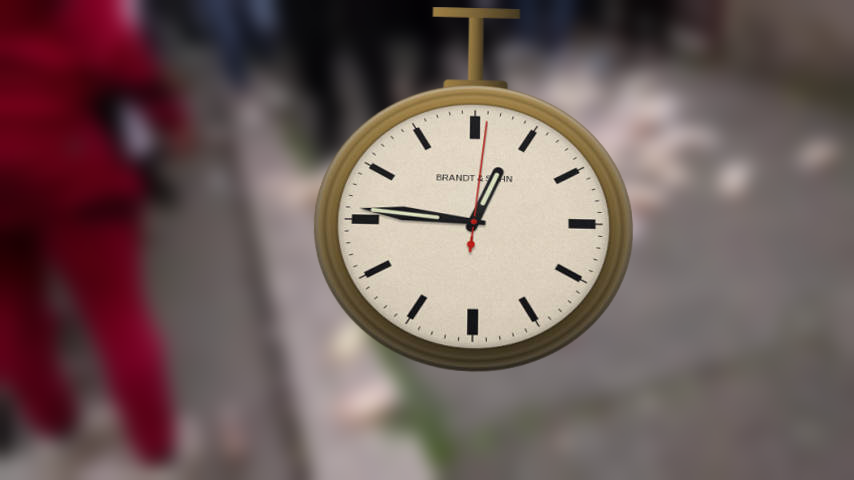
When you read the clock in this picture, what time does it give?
12:46:01
